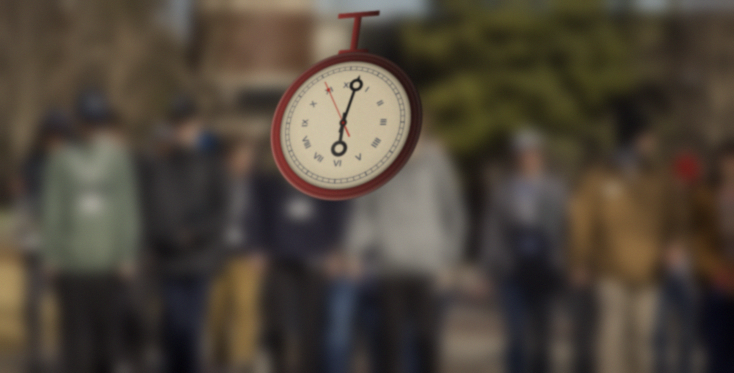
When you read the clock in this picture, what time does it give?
6:01:55
